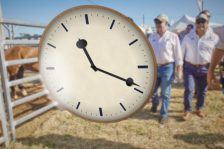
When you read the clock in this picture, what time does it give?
11:19
